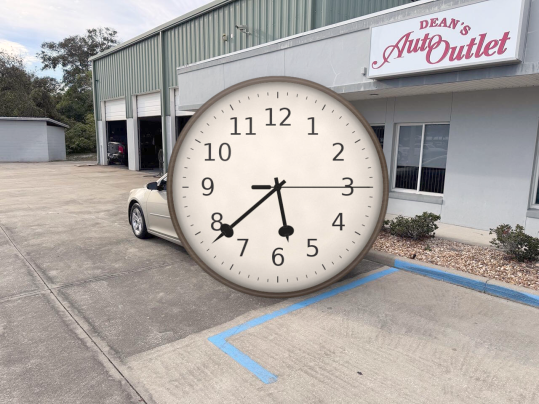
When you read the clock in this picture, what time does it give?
5:38:15
